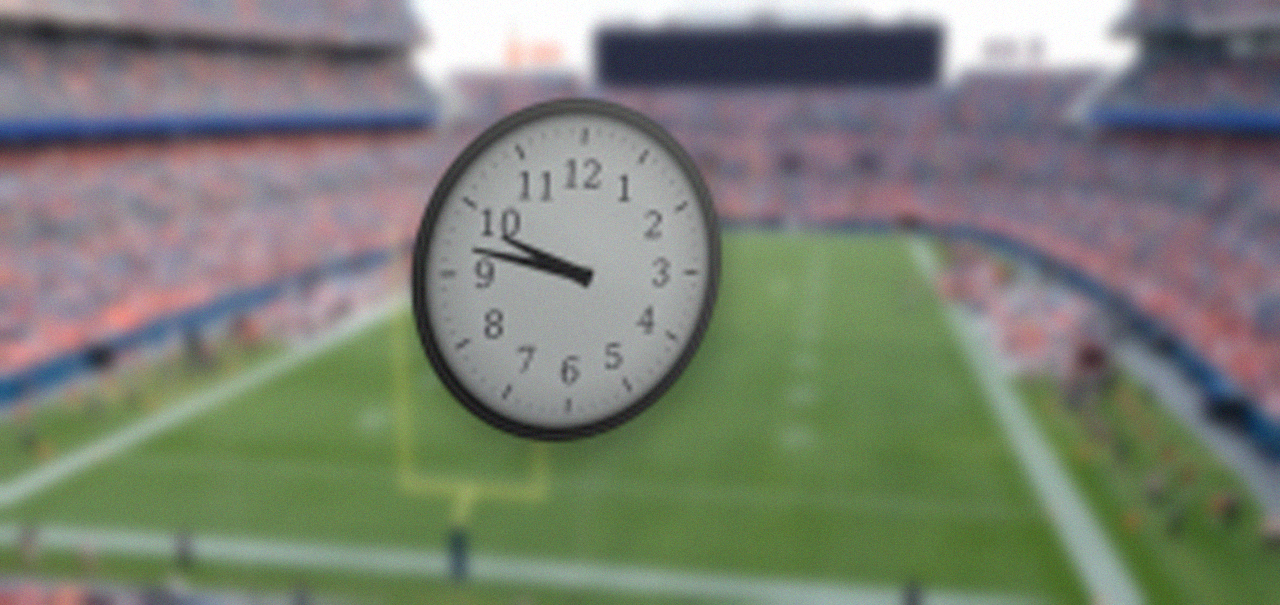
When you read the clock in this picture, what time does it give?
9:47
